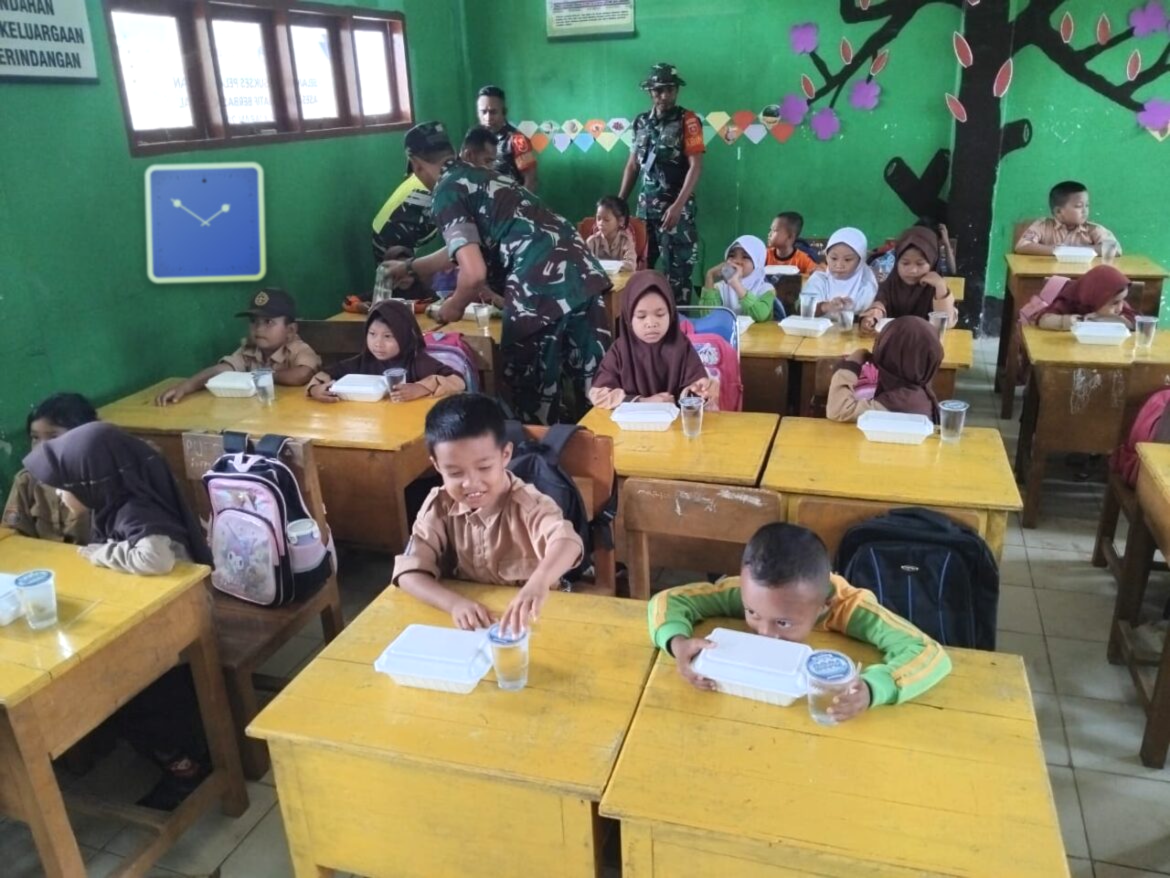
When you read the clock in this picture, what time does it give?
1:51
